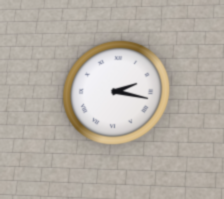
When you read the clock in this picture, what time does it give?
2:17
